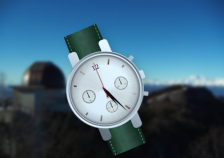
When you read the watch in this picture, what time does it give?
5:26
